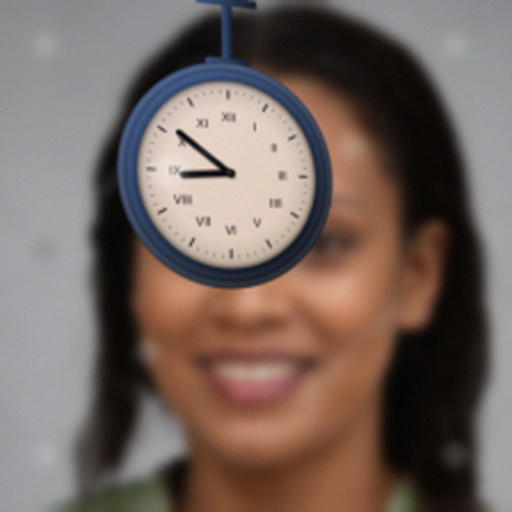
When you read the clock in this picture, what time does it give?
8:51
